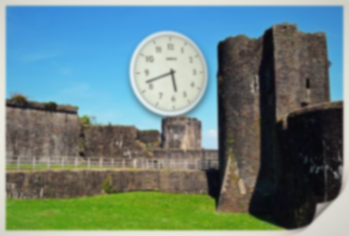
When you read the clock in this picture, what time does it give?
5:42
